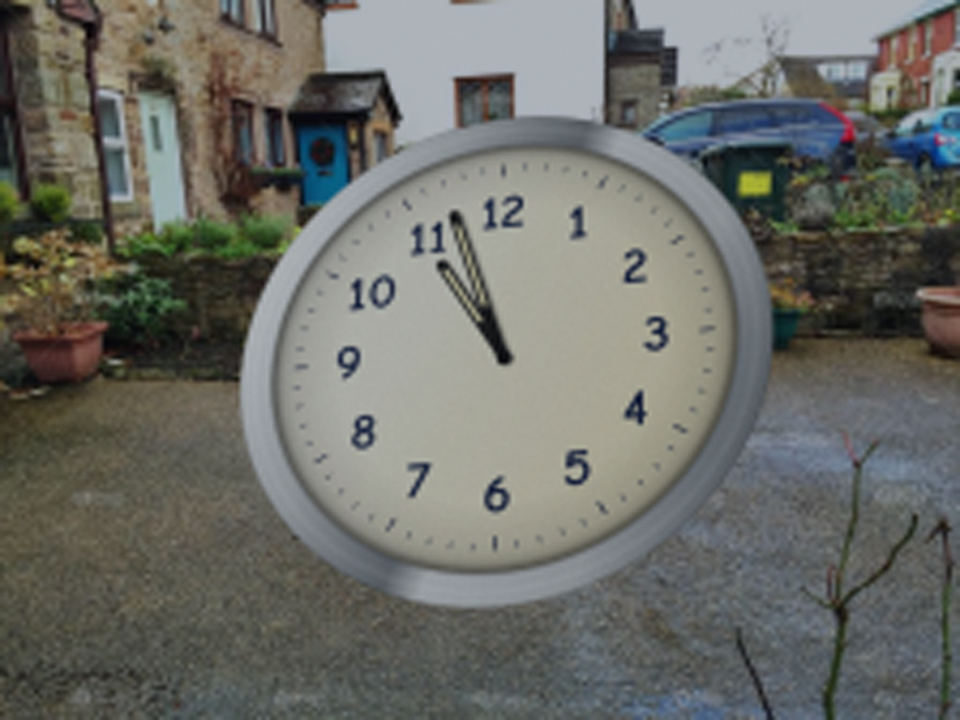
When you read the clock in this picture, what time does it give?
10:57
